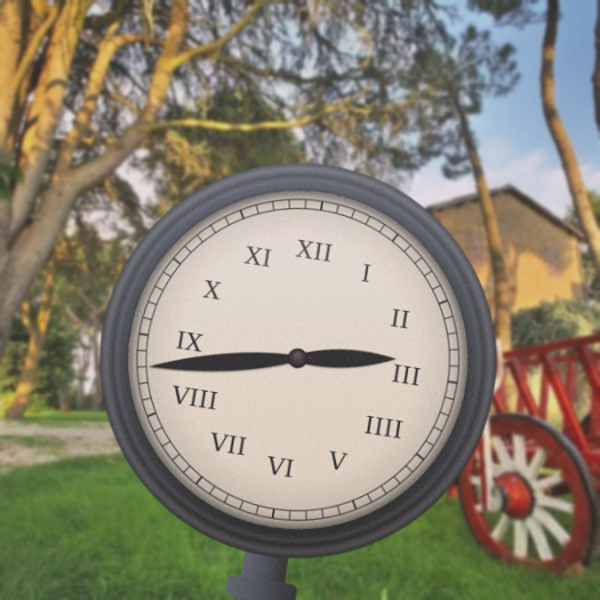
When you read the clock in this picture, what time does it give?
2:43
